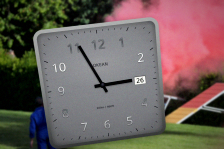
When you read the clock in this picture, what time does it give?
2:56
